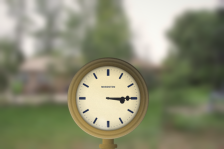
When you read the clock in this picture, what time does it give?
3:15
